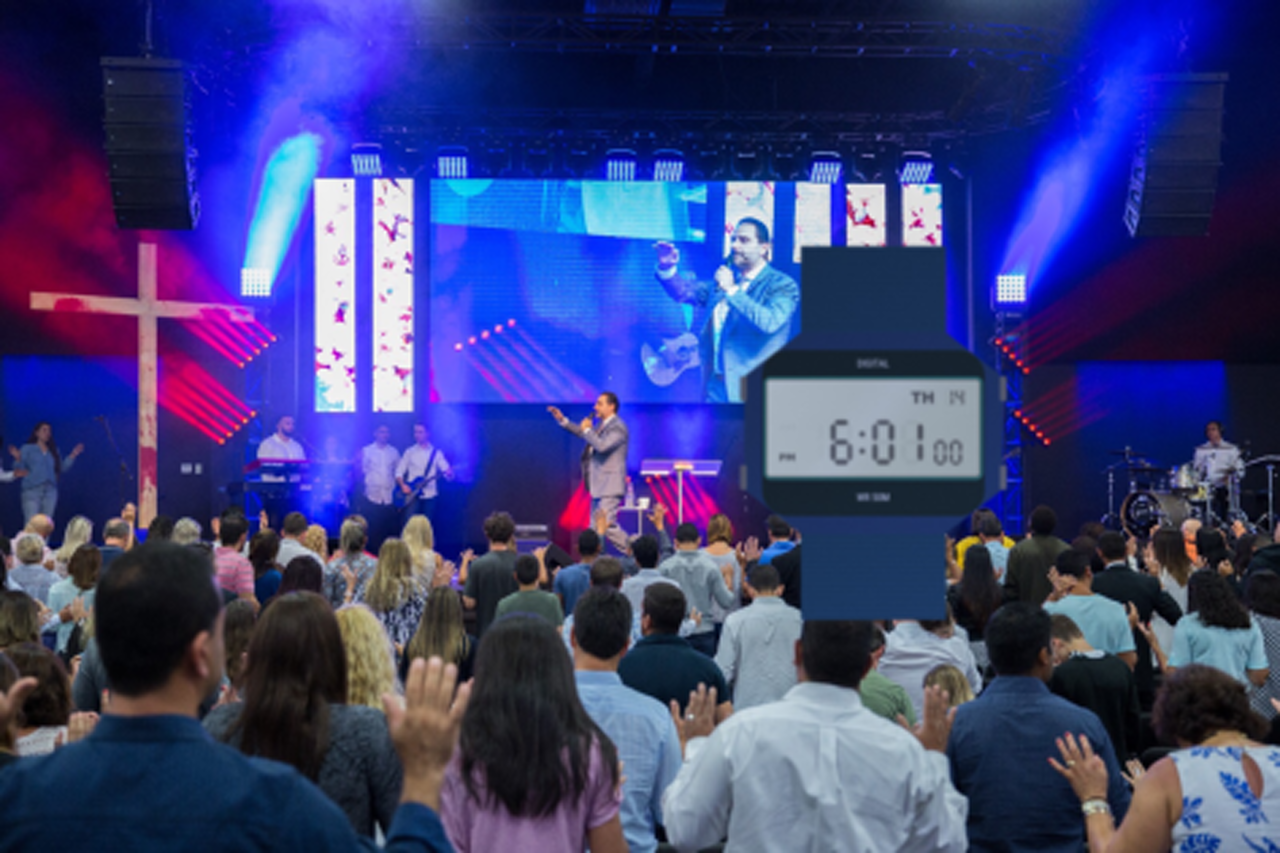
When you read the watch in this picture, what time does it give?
6:01:00
